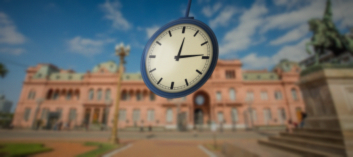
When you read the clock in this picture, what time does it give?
12:14
